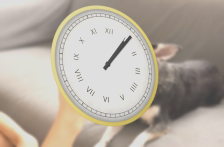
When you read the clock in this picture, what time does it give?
1:06
